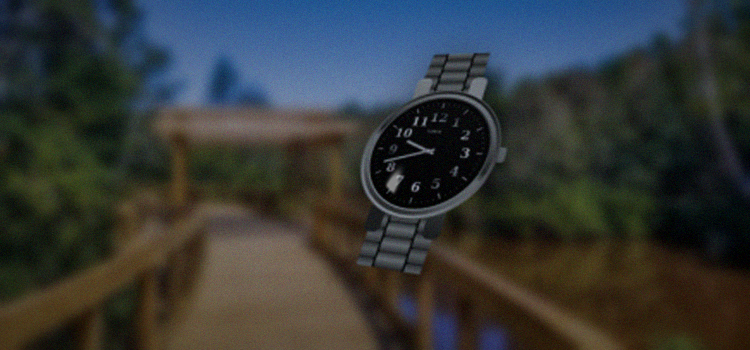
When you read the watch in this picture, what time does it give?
9:42
